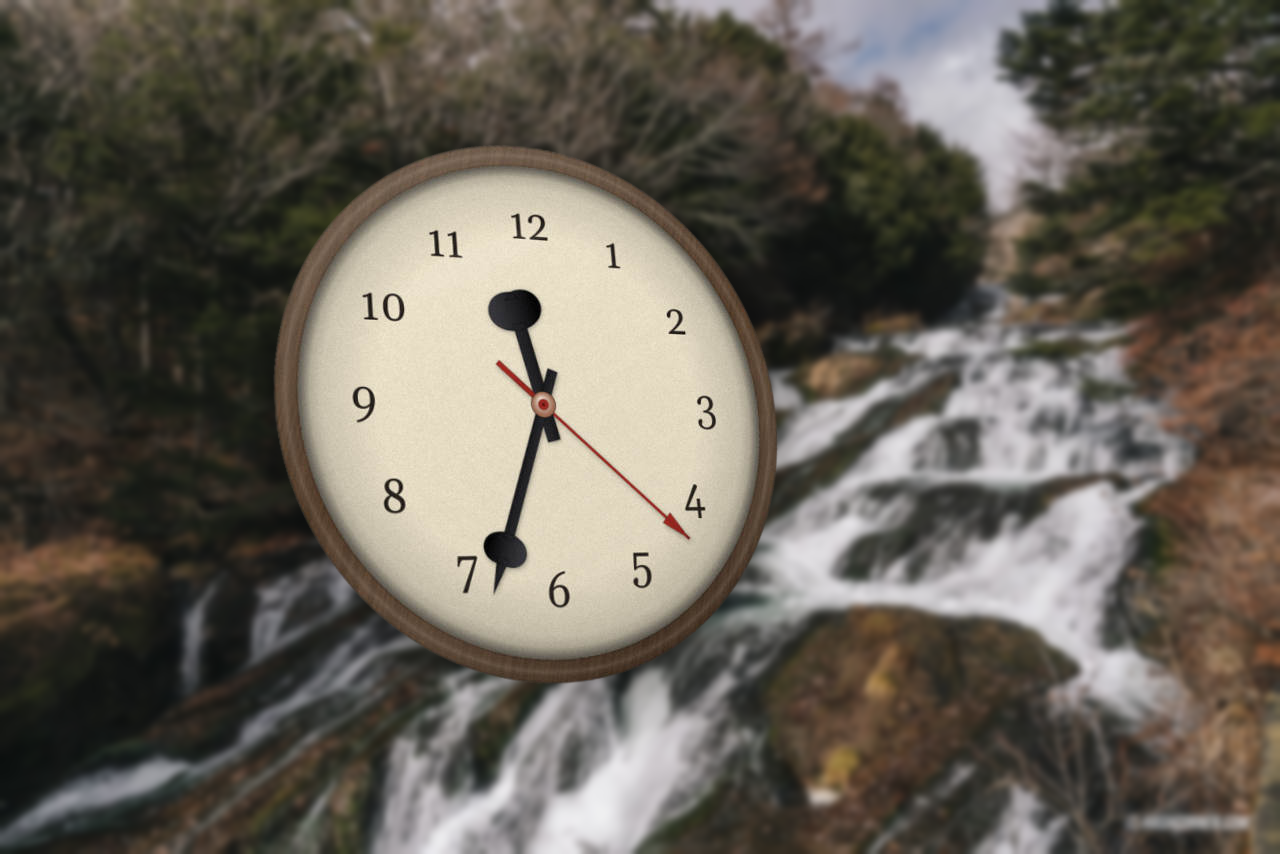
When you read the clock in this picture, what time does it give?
11:33:22
